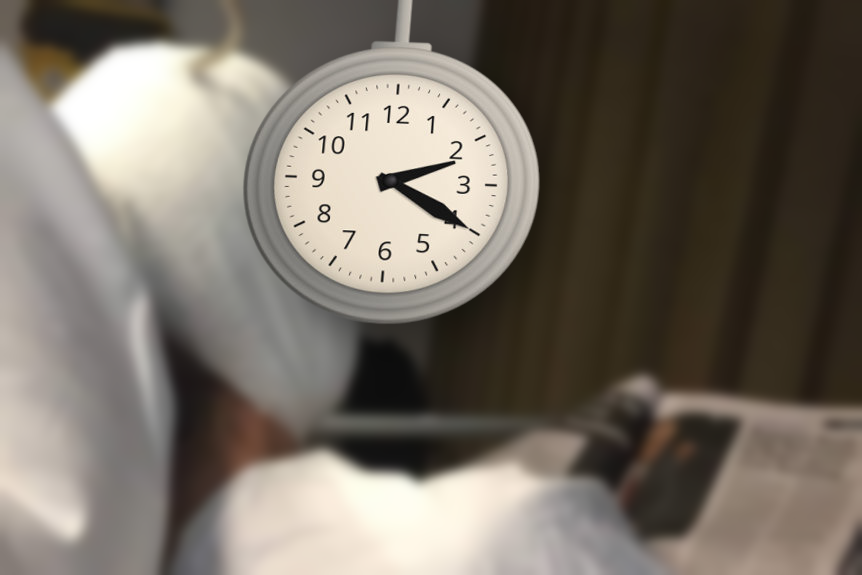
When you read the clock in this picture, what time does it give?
2:20
